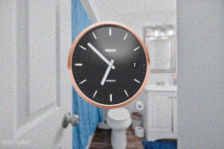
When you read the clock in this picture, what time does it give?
6:52
